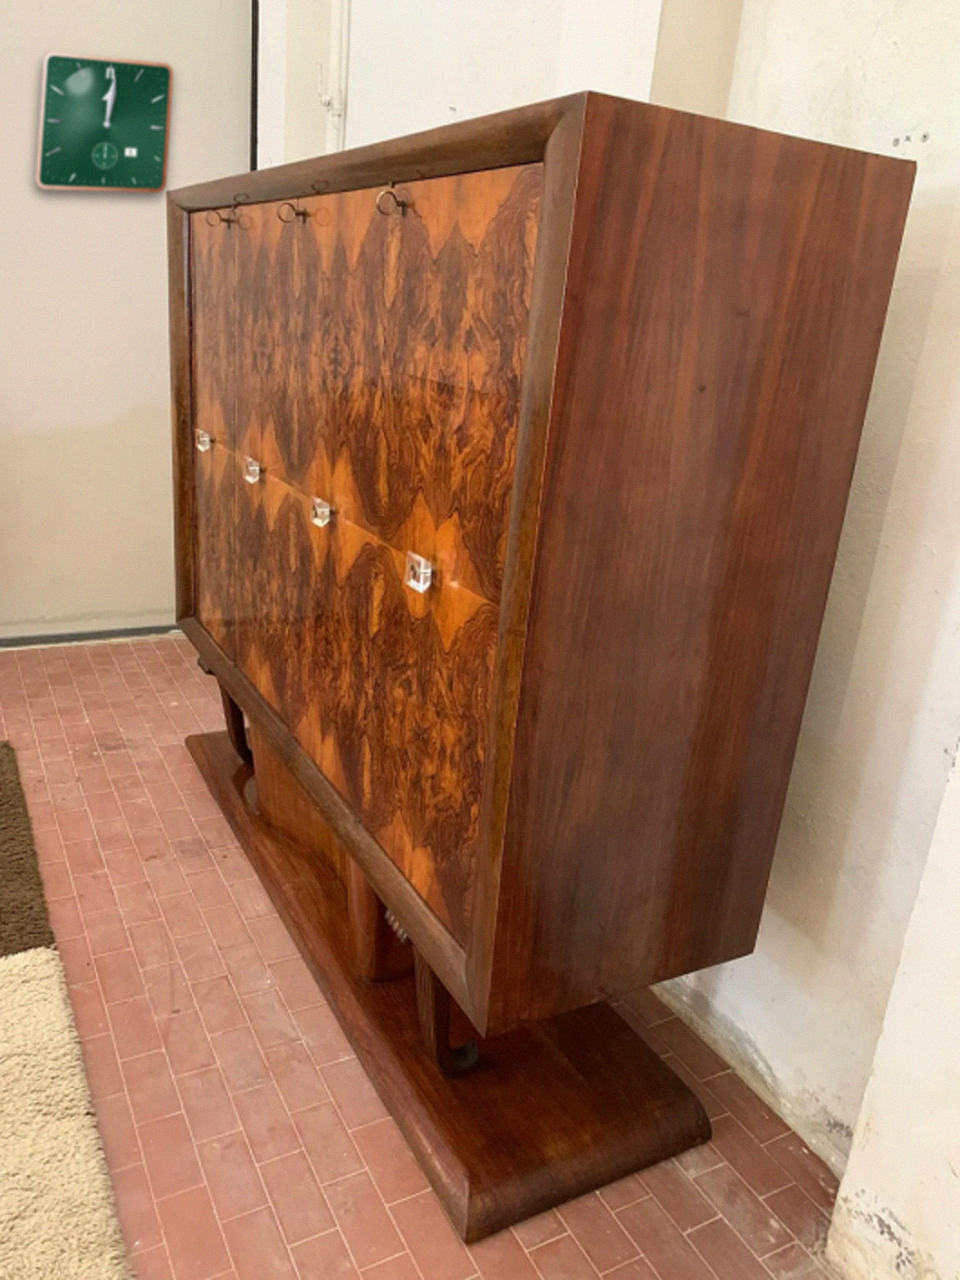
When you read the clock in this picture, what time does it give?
12:01
